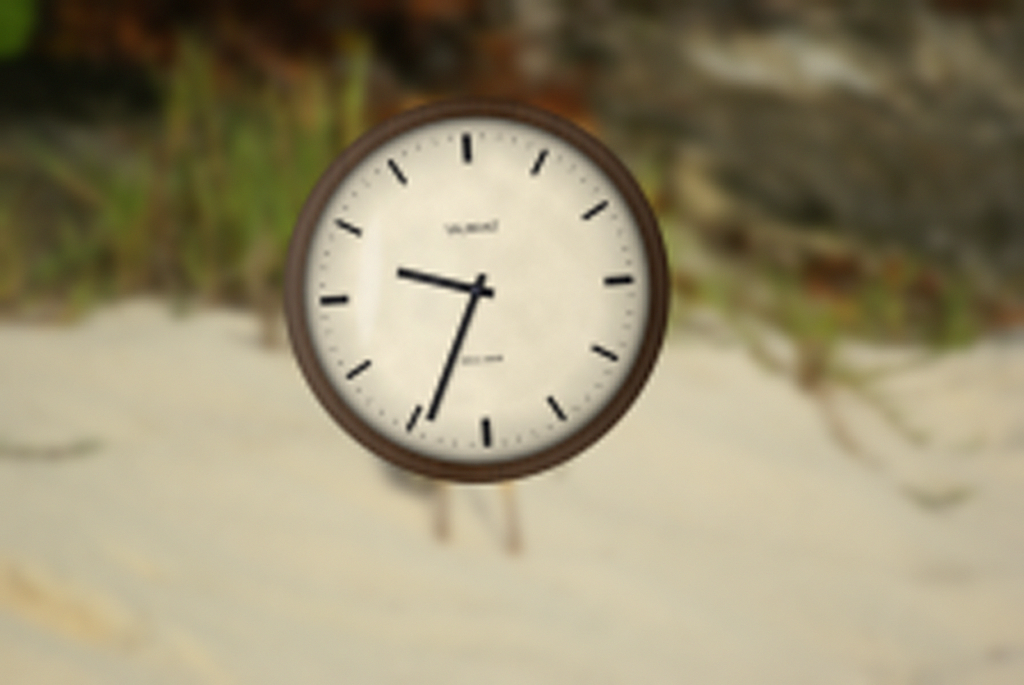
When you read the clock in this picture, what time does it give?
9:34
